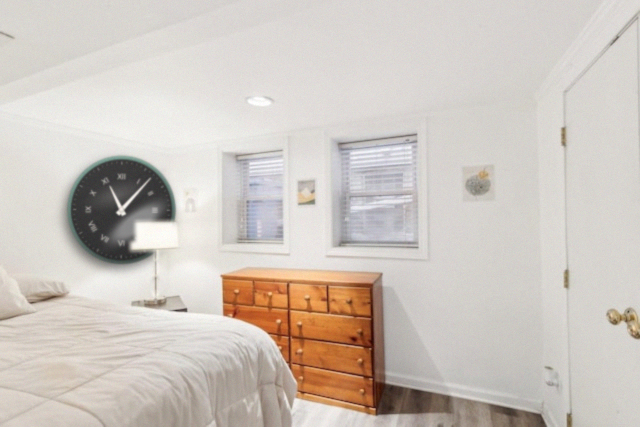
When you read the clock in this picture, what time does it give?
11:07
